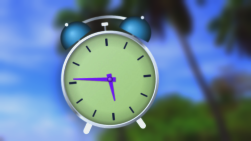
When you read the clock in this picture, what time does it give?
5:46
